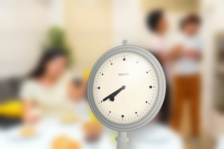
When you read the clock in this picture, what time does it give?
7:40
